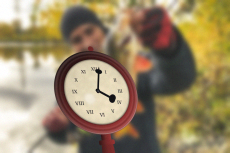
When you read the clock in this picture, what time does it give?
4:02
